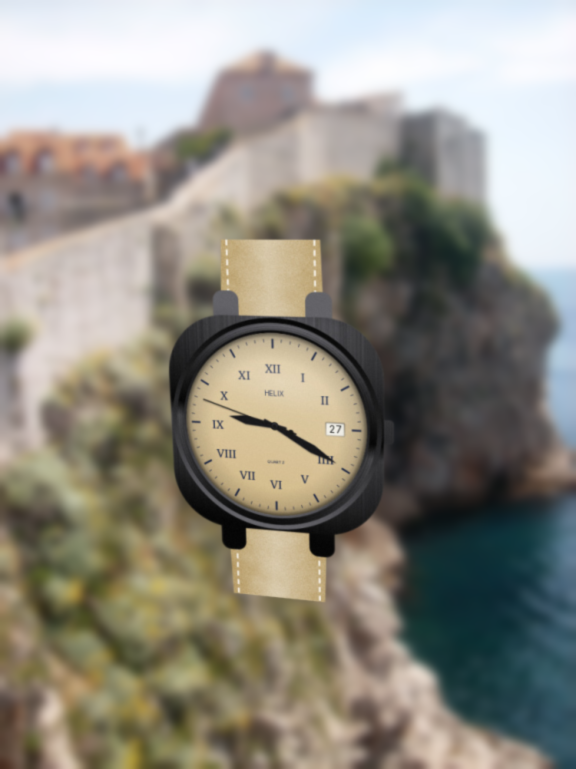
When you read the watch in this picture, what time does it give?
9:19:48
